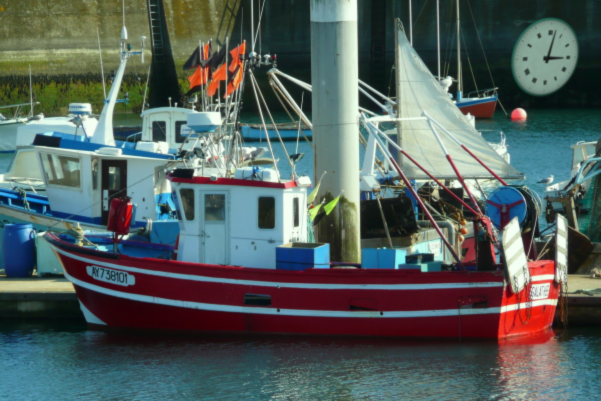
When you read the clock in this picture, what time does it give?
3:02
